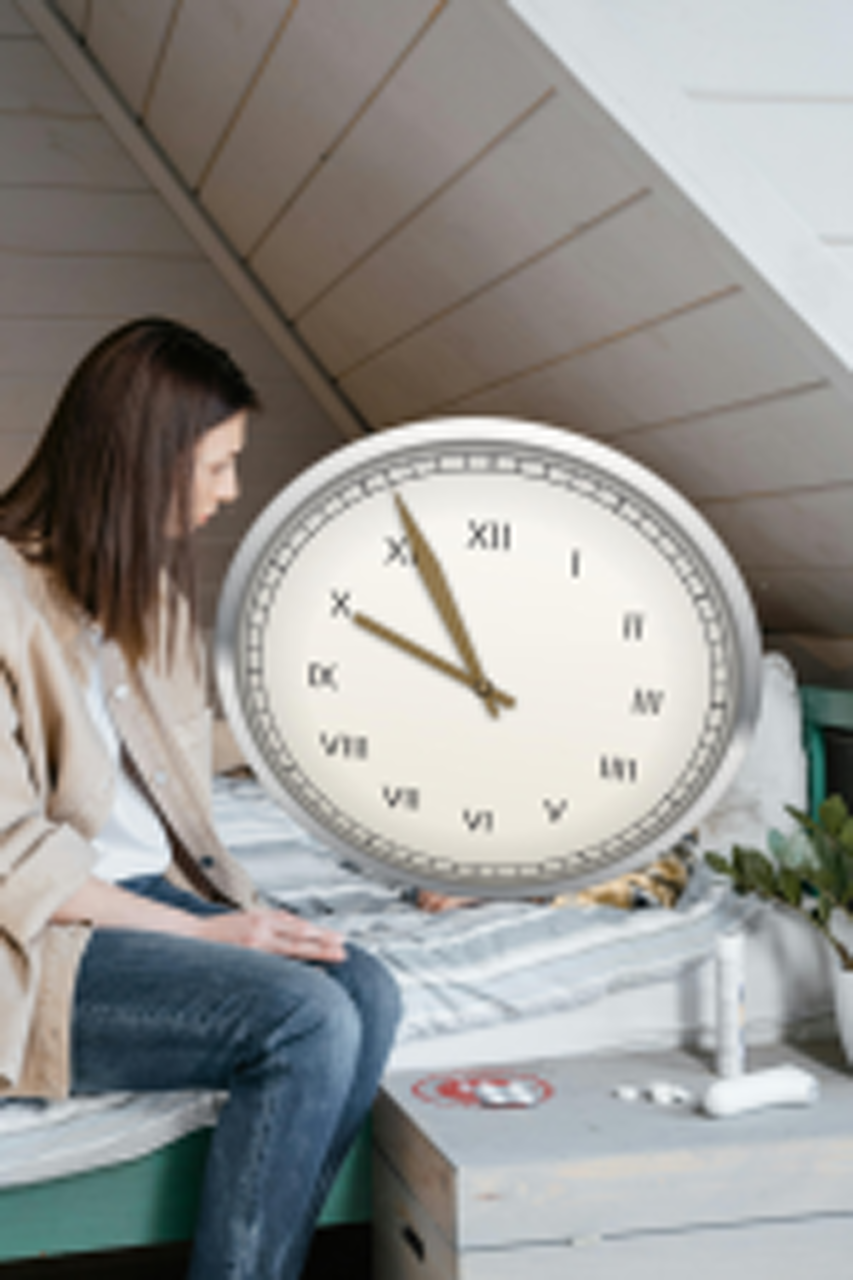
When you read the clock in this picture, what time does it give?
9:56
